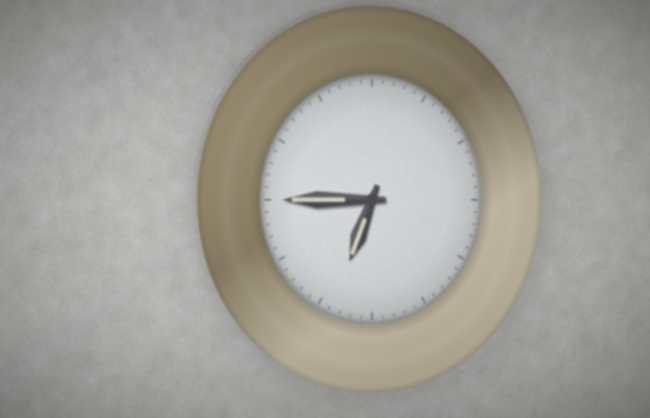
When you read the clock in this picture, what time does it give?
6:45
